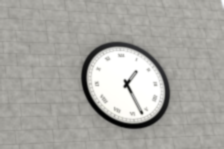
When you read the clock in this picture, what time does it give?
1:27
